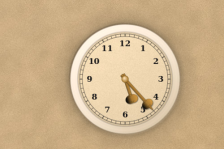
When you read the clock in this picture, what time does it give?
5:23
